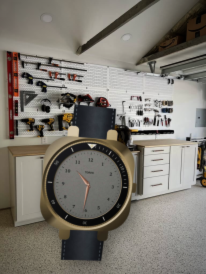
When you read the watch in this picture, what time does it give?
10:31
